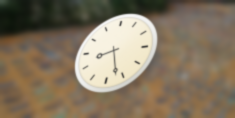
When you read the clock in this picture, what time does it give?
8:27
